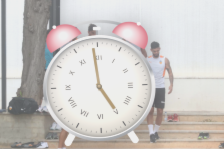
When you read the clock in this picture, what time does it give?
4:59
